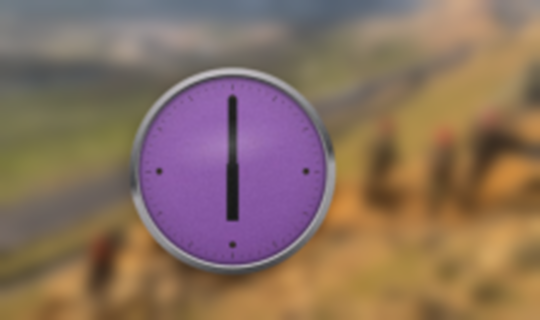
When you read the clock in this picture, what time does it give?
6:00
